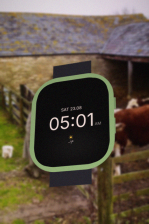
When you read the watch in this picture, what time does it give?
5:01
